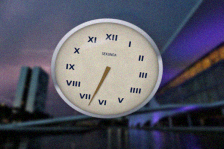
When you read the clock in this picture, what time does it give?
6:33
